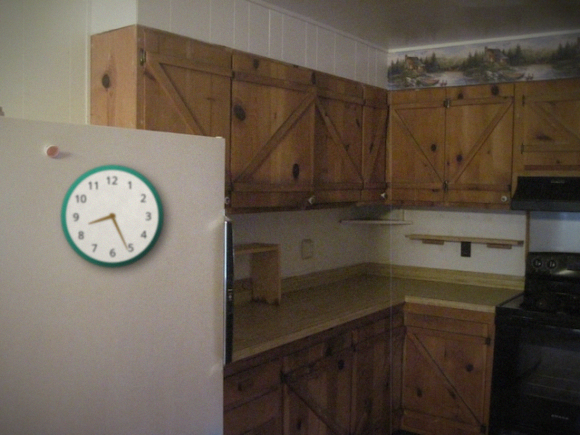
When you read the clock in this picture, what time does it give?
8:26
